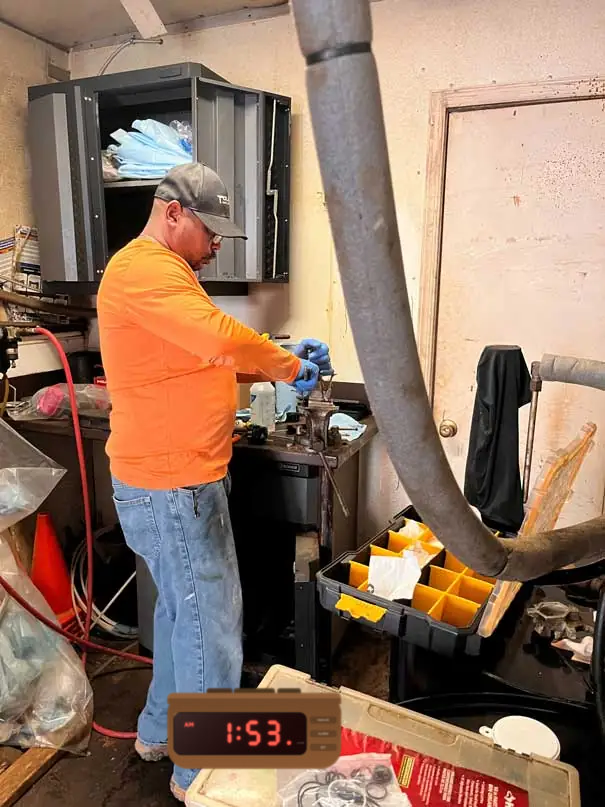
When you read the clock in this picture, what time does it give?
1:53
